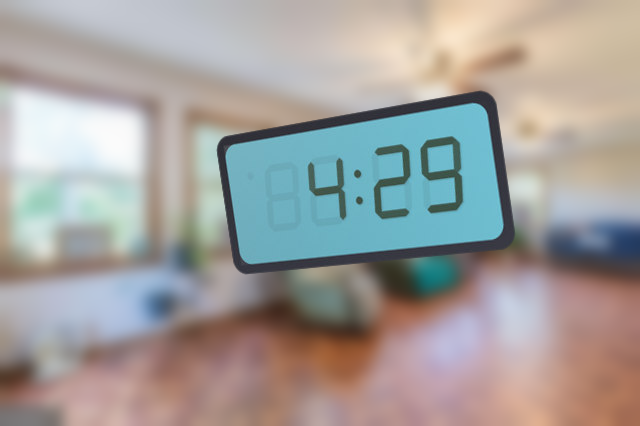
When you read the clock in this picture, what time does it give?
4:29
